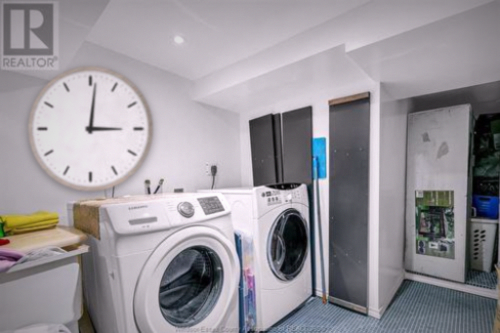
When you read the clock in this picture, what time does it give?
3:01
